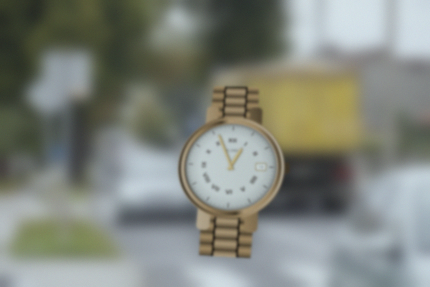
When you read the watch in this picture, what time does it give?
12:56
